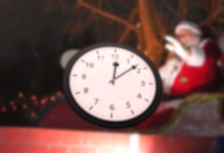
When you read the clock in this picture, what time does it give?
12:08
